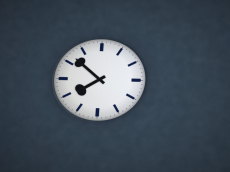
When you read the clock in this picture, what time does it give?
7:52
